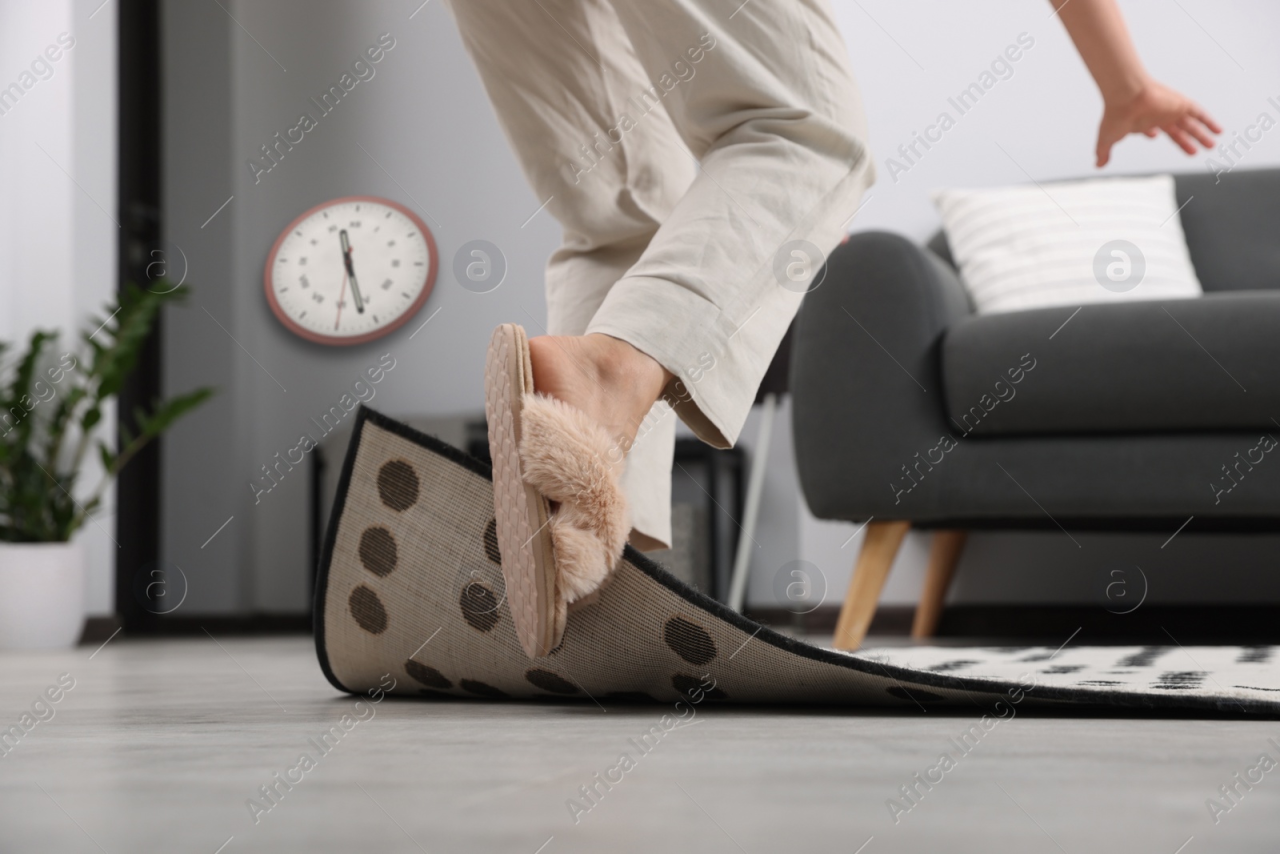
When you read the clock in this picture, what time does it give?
11:26:30
